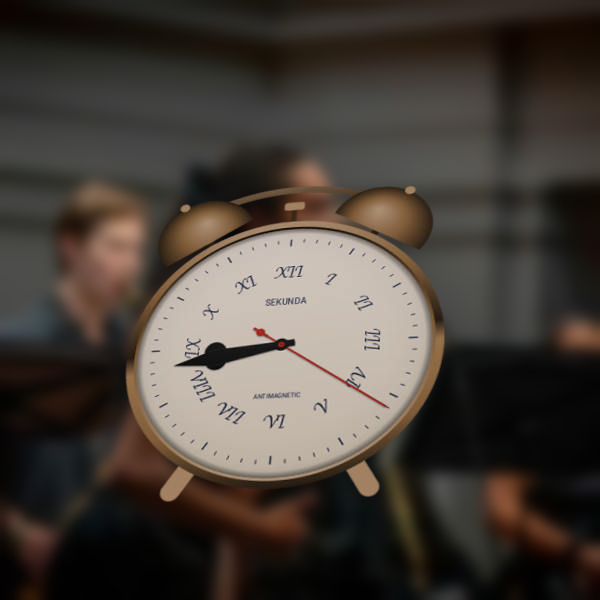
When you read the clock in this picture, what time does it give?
8:43:21
